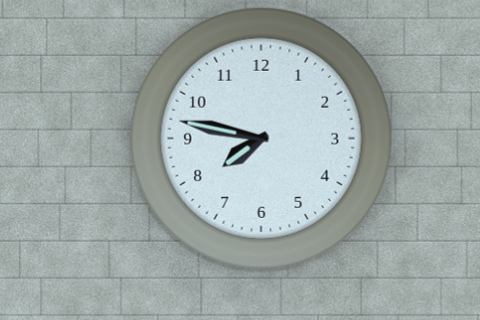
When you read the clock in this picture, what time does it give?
7:47
